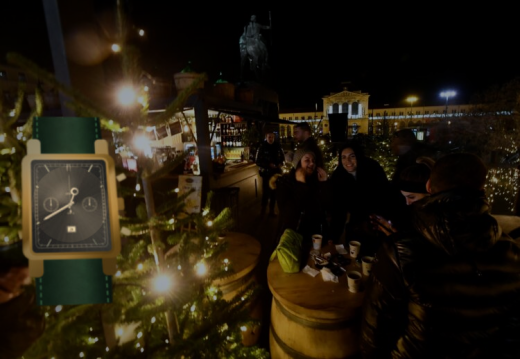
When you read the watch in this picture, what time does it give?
12:40
